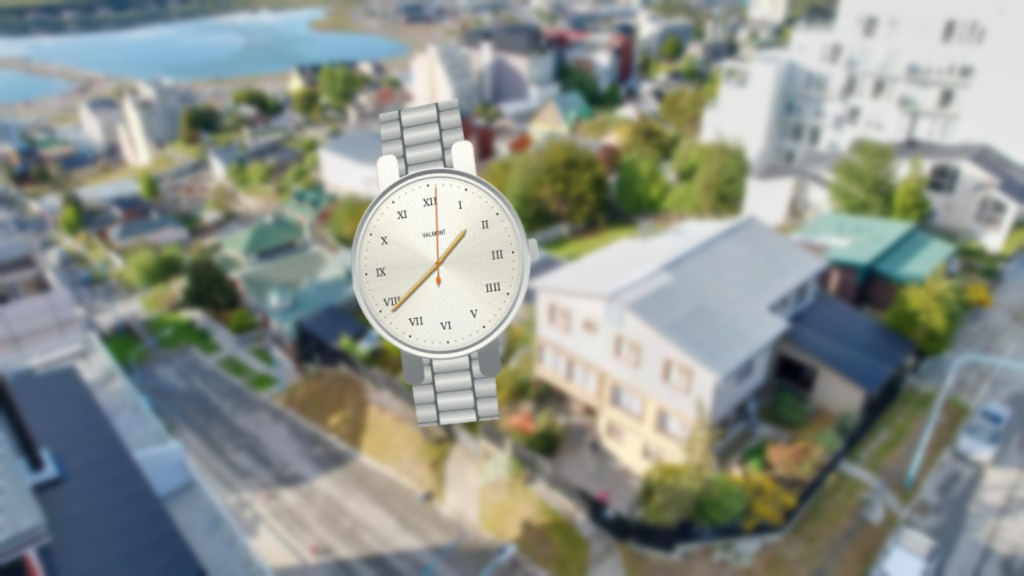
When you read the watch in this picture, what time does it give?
1:39:01
